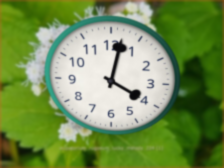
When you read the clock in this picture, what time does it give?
4:02
